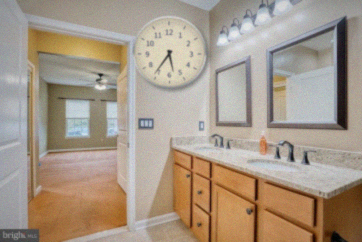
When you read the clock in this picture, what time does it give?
5:36
